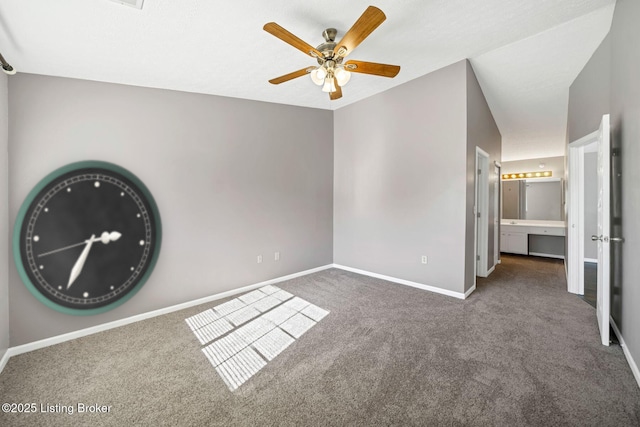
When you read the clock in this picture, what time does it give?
2:33:42
